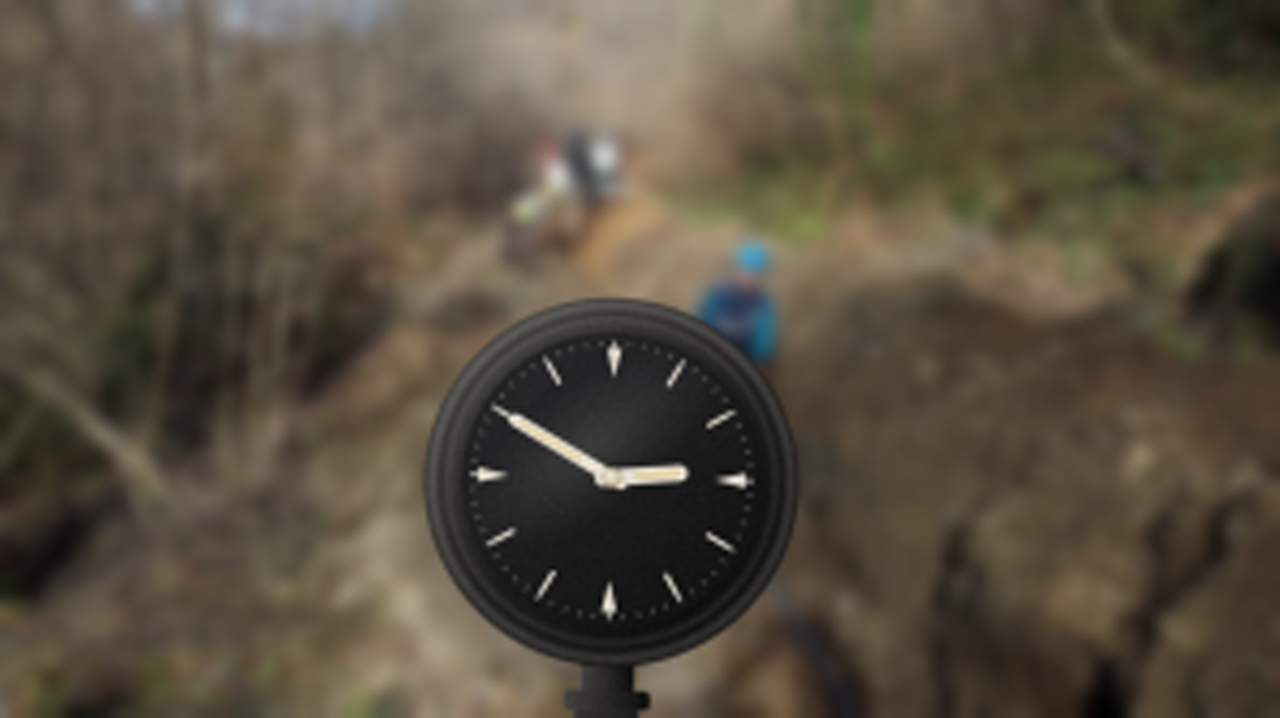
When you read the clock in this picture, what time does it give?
2:50
